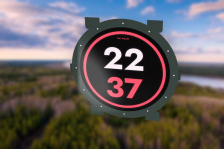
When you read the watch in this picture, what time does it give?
22:37
